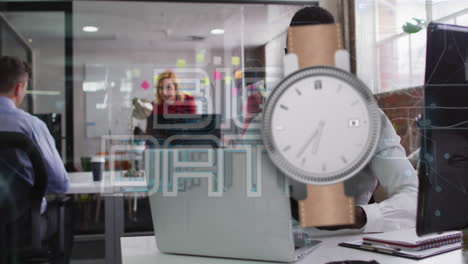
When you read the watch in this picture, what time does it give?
6:37
